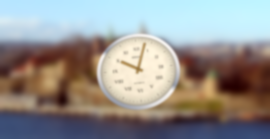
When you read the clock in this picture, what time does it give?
10:03
